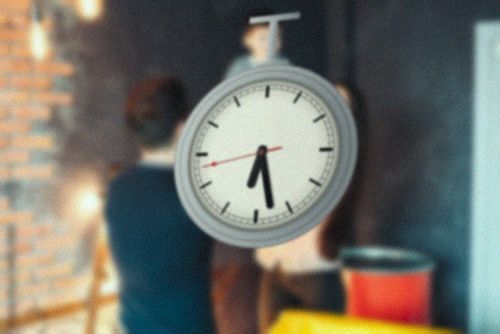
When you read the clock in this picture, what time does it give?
6:27:43
